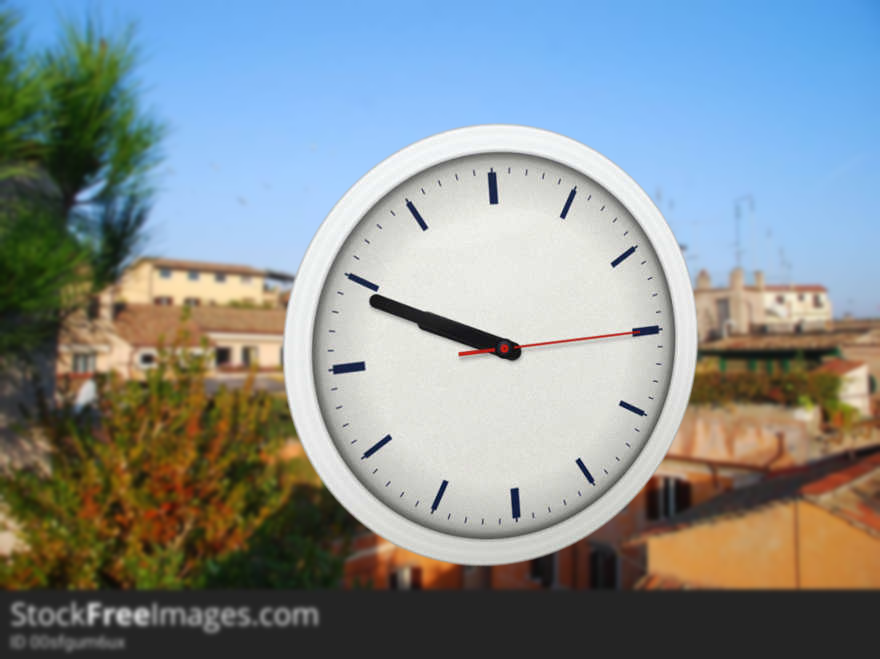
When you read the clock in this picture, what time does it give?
9:49:15
